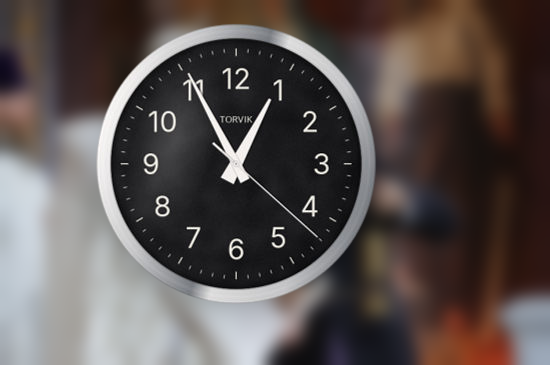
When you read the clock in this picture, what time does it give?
12:55:22
